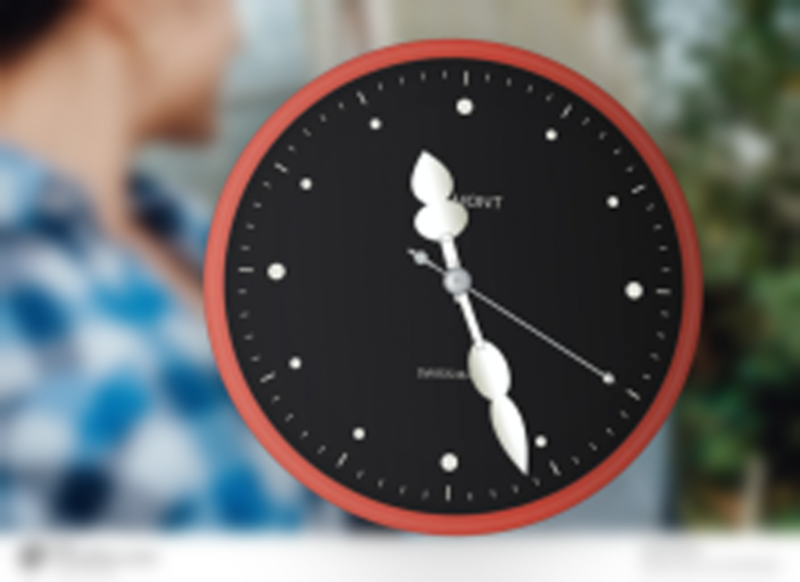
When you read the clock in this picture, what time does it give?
11:26:20
